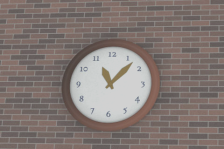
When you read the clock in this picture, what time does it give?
11:07
